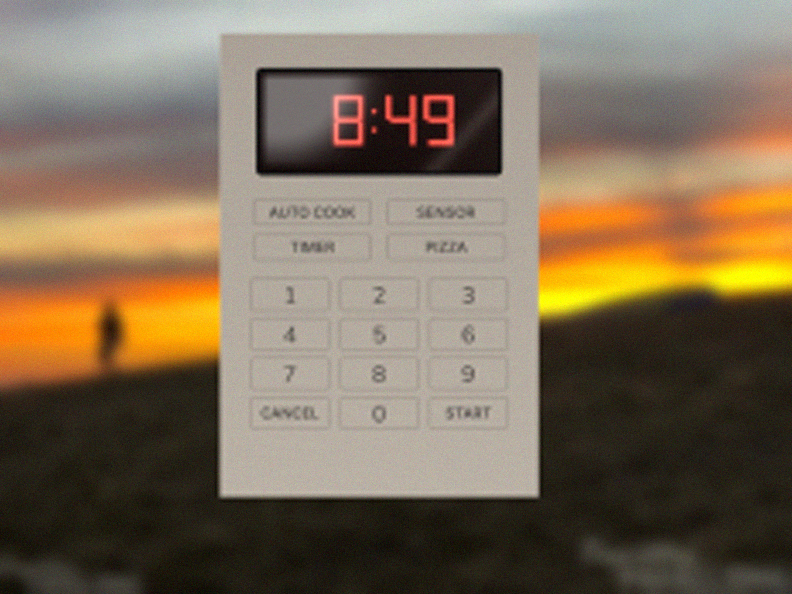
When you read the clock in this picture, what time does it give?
8:49
